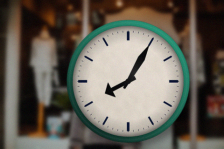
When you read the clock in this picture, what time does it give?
8:05
